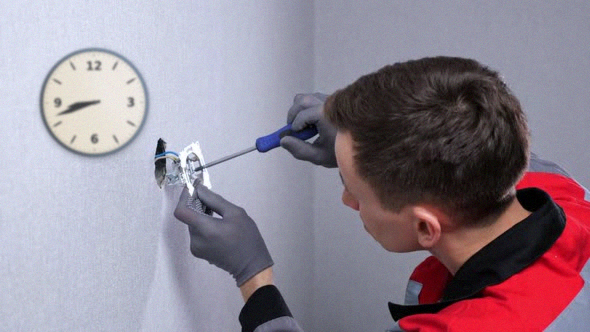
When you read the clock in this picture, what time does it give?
8:42
